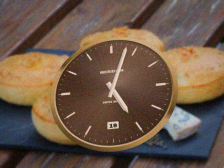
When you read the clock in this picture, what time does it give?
5:03
